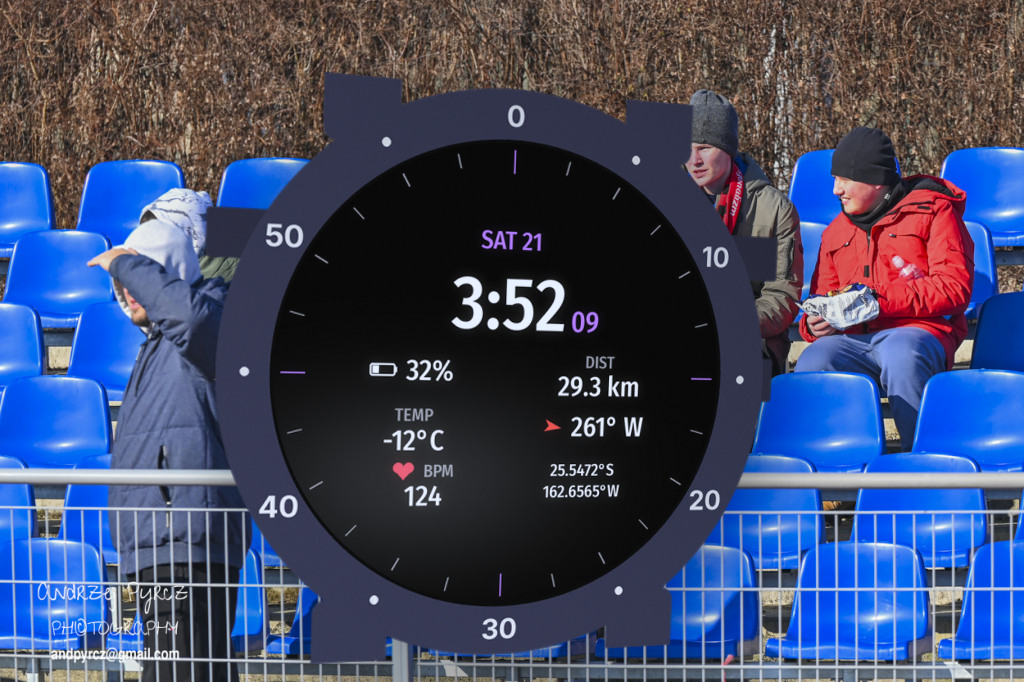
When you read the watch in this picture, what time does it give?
3:52:09
